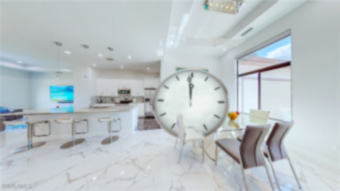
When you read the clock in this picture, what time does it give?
11:59
